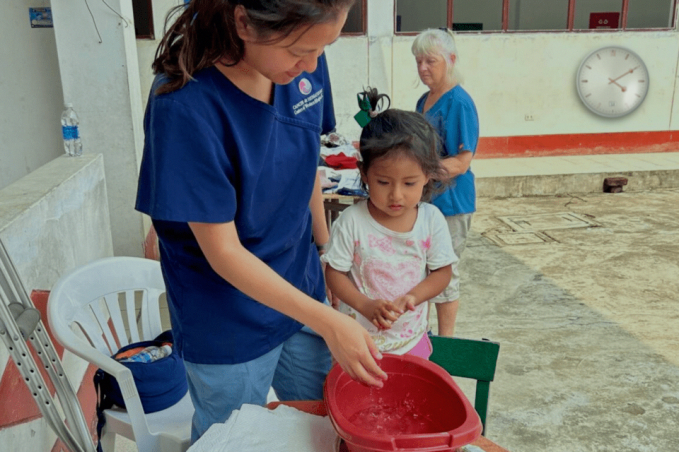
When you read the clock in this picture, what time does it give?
4:10
